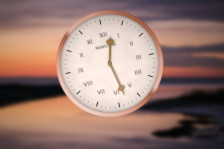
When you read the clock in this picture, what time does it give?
12:28
